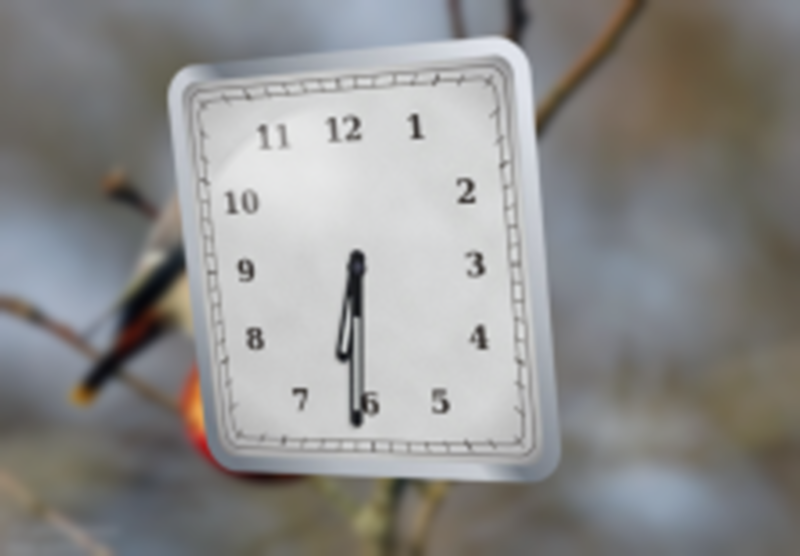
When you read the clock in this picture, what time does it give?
6:31
